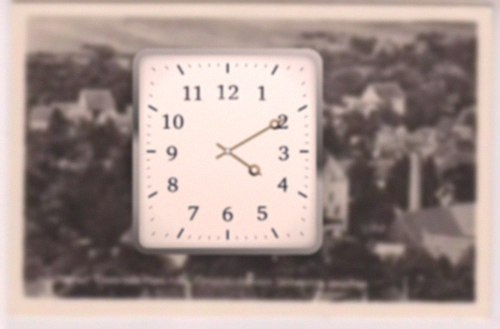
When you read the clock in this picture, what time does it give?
4:10
